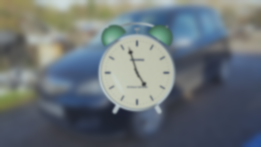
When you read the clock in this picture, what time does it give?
4:57
